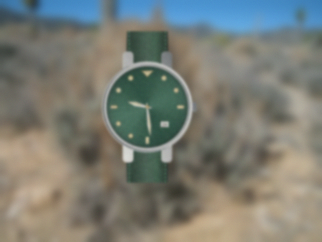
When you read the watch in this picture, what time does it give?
9:29
